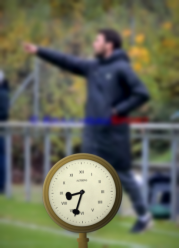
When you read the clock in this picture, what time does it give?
8:33
